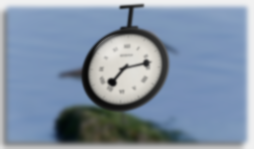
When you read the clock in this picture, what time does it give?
7:13
